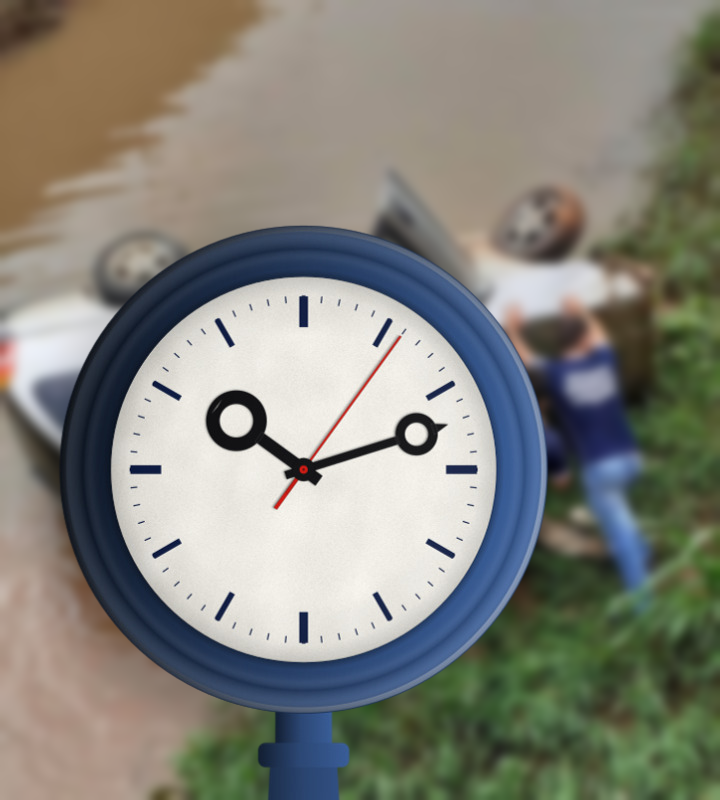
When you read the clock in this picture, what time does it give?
10:12:06
